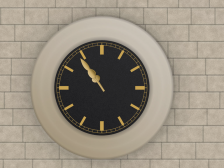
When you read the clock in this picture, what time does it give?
10:54
